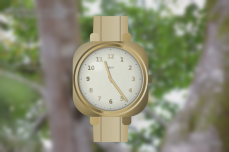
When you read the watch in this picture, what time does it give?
11:24
